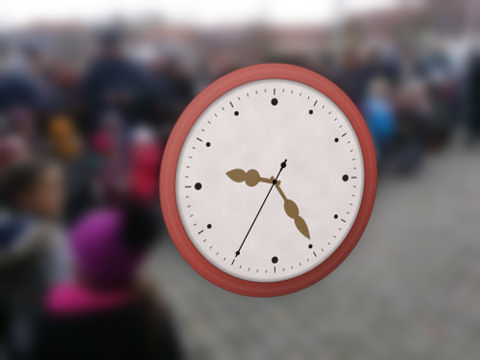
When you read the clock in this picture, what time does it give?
9:24:35
